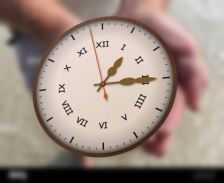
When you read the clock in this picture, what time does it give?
1:14:58
